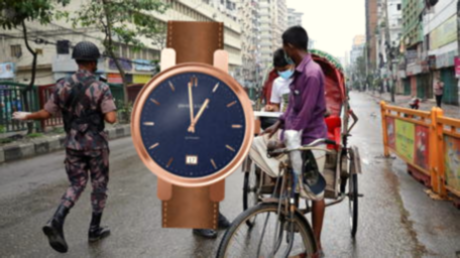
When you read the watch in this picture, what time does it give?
12:59
